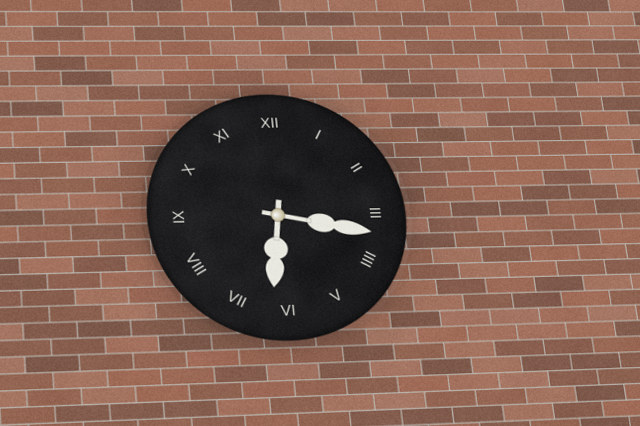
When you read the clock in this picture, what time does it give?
6:17
